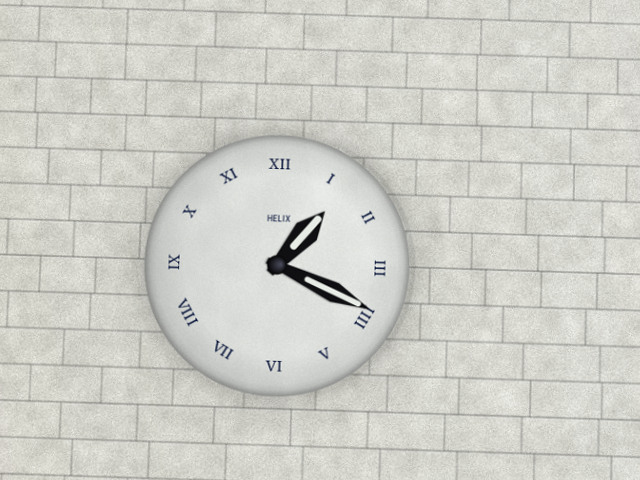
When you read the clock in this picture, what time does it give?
1:19
